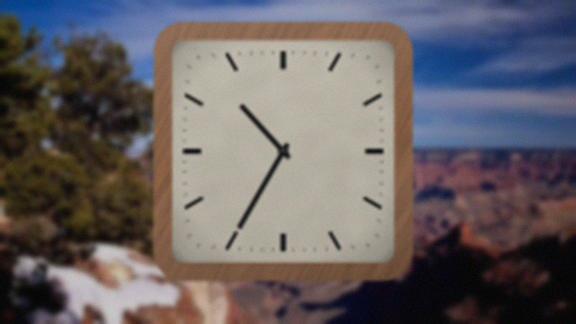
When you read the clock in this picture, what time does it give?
10:35
